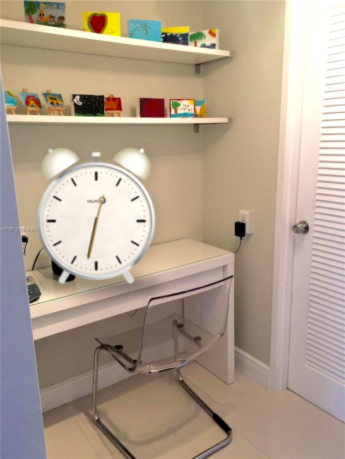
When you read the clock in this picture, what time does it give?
12:32
